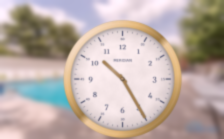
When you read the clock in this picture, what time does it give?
10:25
